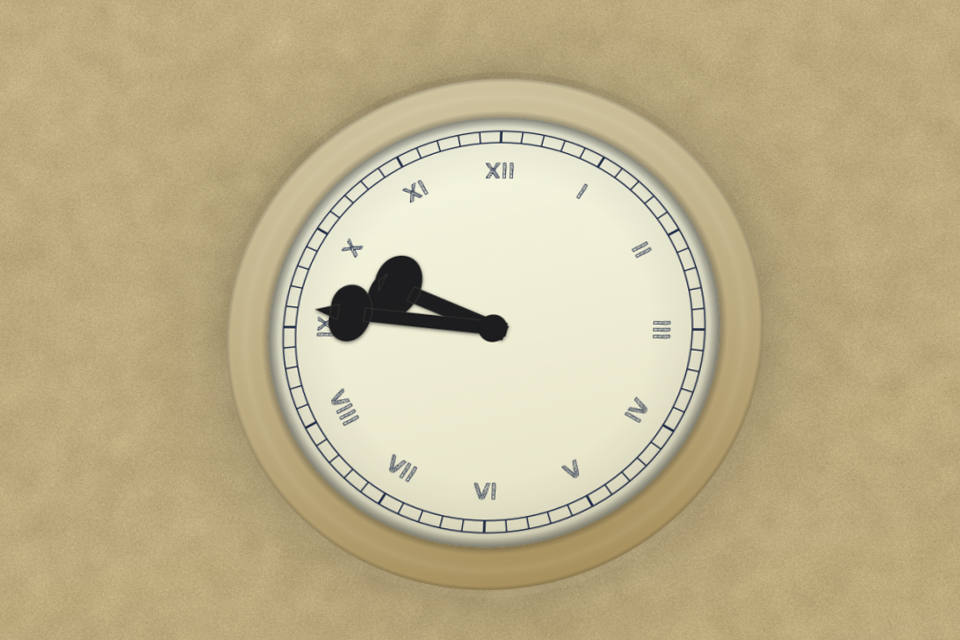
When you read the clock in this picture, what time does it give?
9:46
